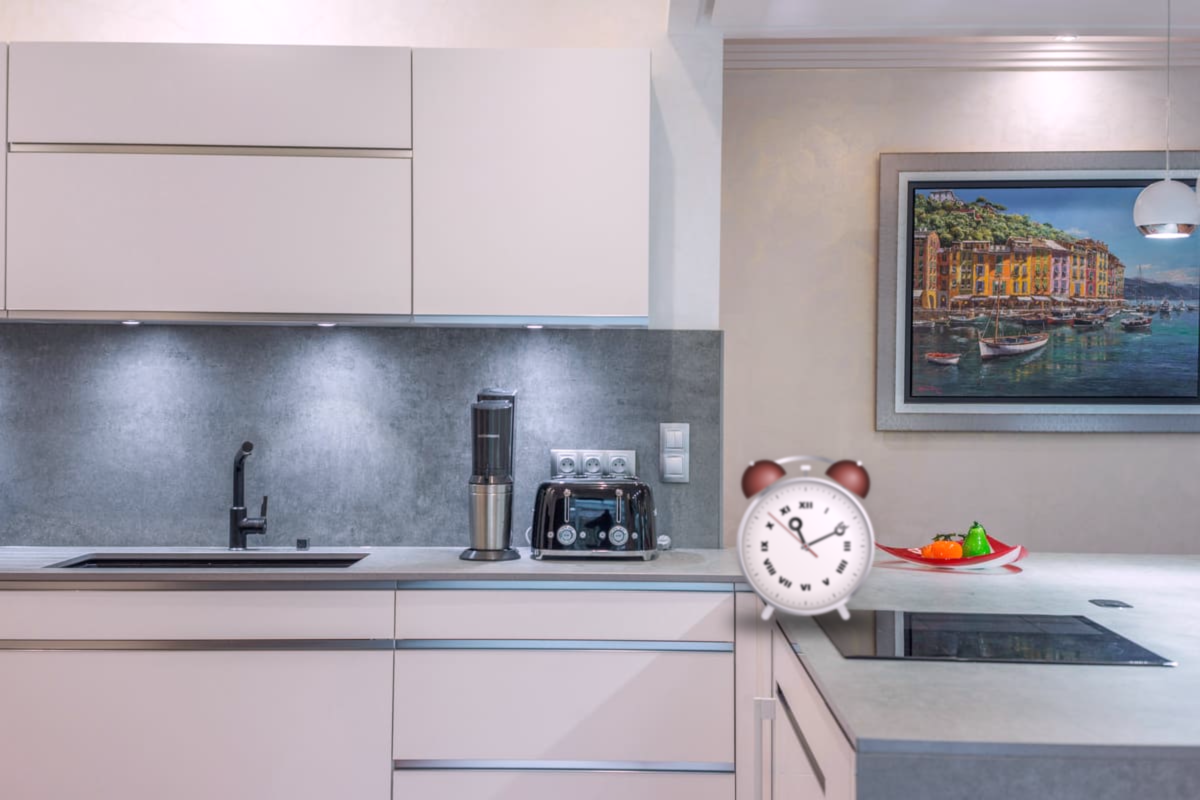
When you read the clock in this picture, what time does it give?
11:10:52
